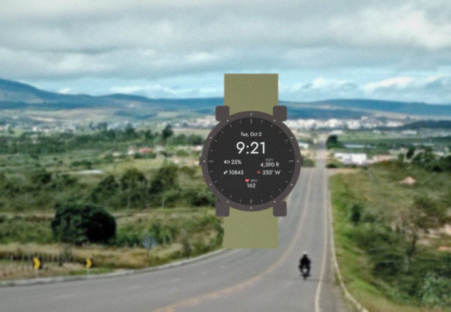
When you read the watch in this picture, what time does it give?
9:21
